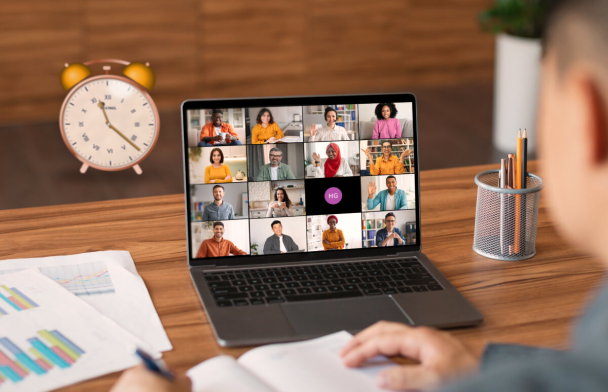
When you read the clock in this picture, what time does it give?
11:22
